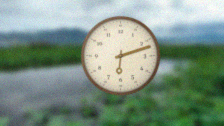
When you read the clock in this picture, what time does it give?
6:12
